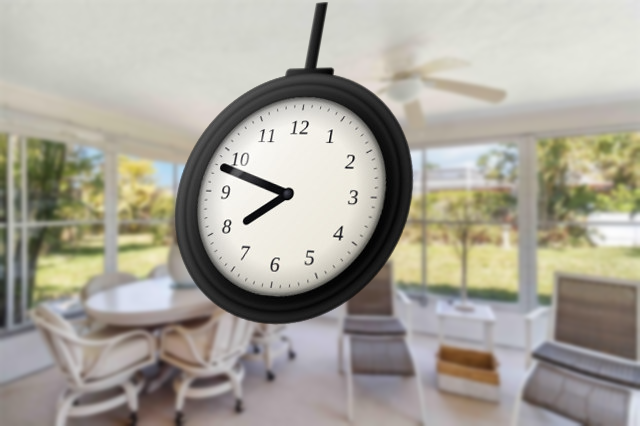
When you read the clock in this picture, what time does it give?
7:48
